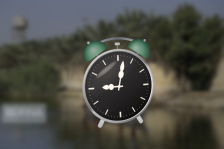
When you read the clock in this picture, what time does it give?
9:02
